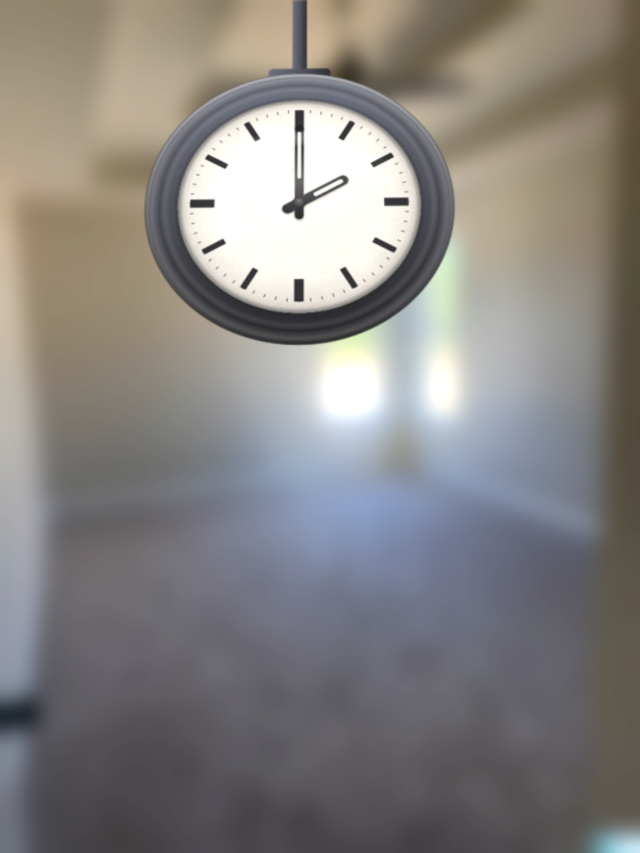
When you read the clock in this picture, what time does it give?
2:00
